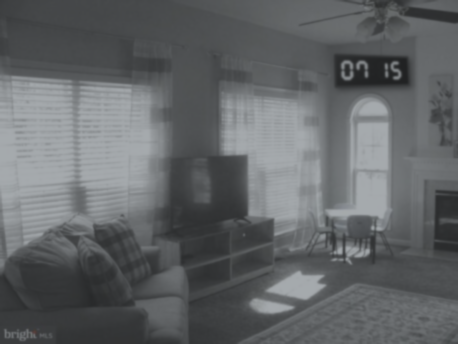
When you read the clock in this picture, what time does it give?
7:15
